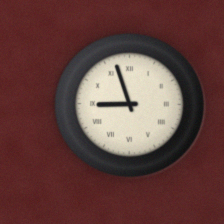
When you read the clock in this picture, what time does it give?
8:57
